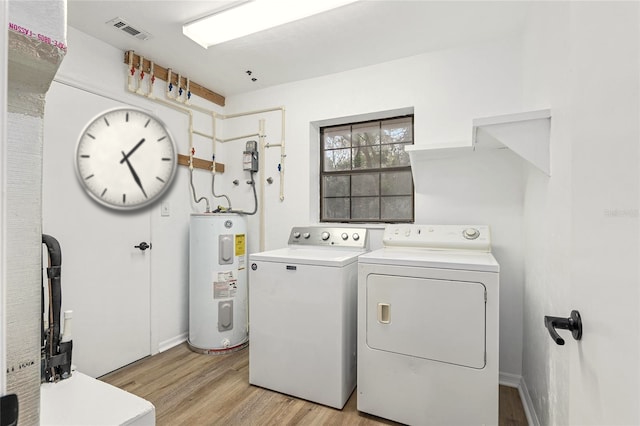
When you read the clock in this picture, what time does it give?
1:25
